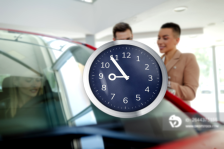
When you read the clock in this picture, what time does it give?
8:54
